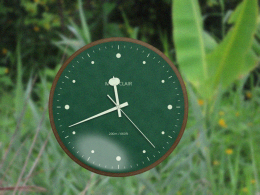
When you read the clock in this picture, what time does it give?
11:41:23
